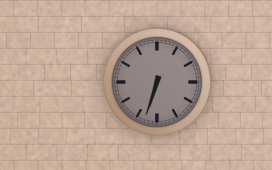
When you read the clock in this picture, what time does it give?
6:33
